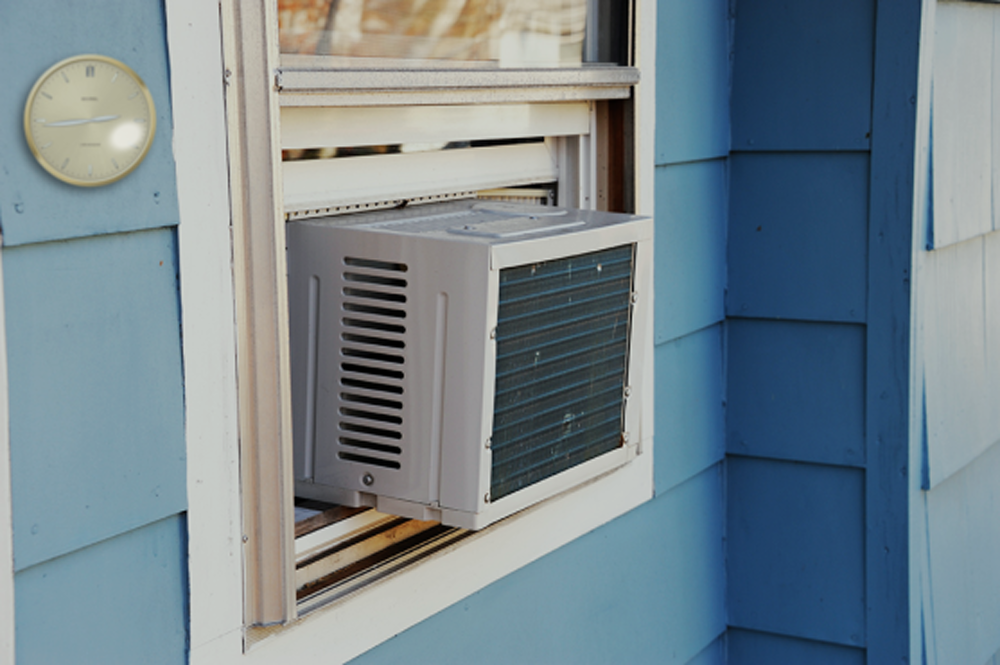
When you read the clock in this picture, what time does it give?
2:44
